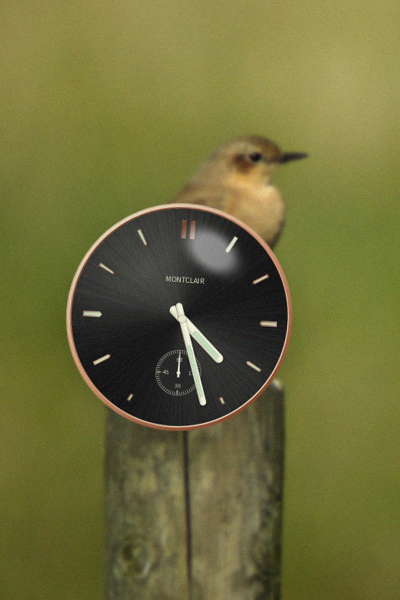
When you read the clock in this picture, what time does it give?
4:27
